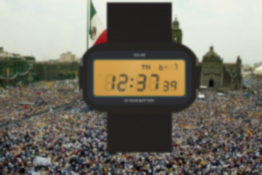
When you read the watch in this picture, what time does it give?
12:37:39
